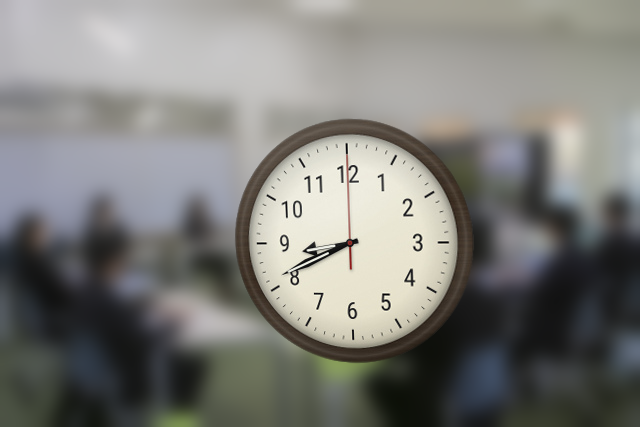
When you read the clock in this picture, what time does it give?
8:41:00
